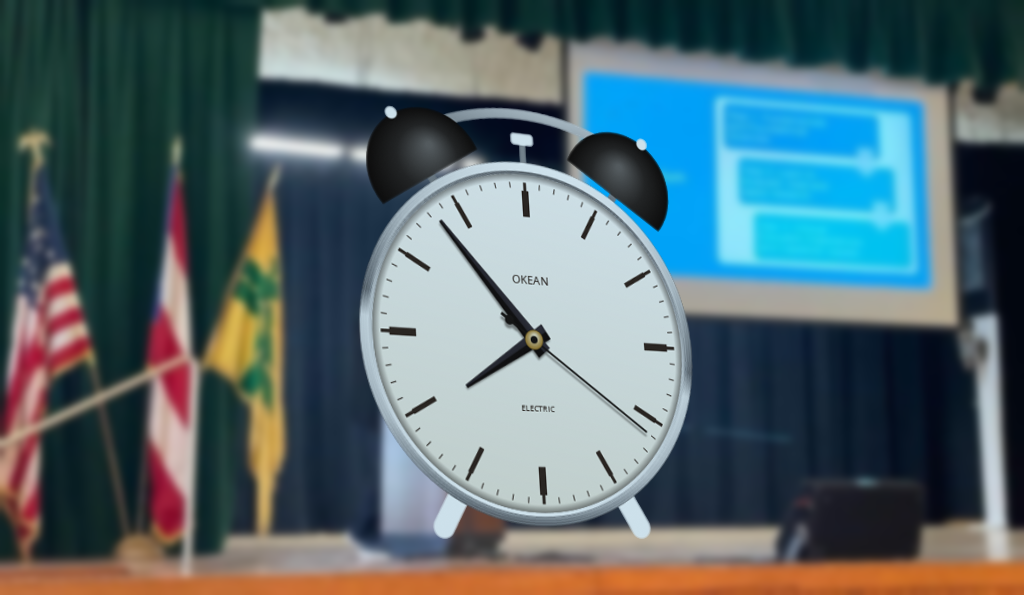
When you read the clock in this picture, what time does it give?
7:53:21
